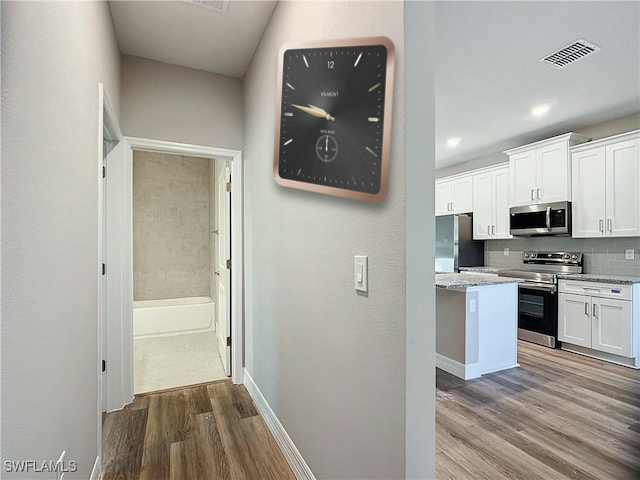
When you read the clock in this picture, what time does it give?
9:47
